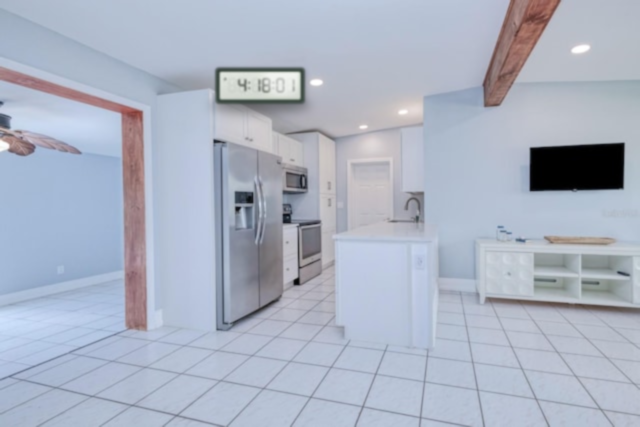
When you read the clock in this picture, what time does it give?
4:18:01
